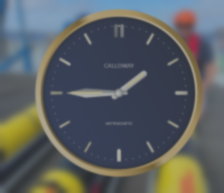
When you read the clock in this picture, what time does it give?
1:45
